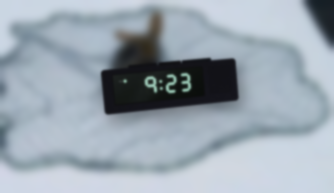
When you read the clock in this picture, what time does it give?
9:23
